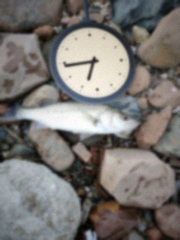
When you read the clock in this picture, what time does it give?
6:44
